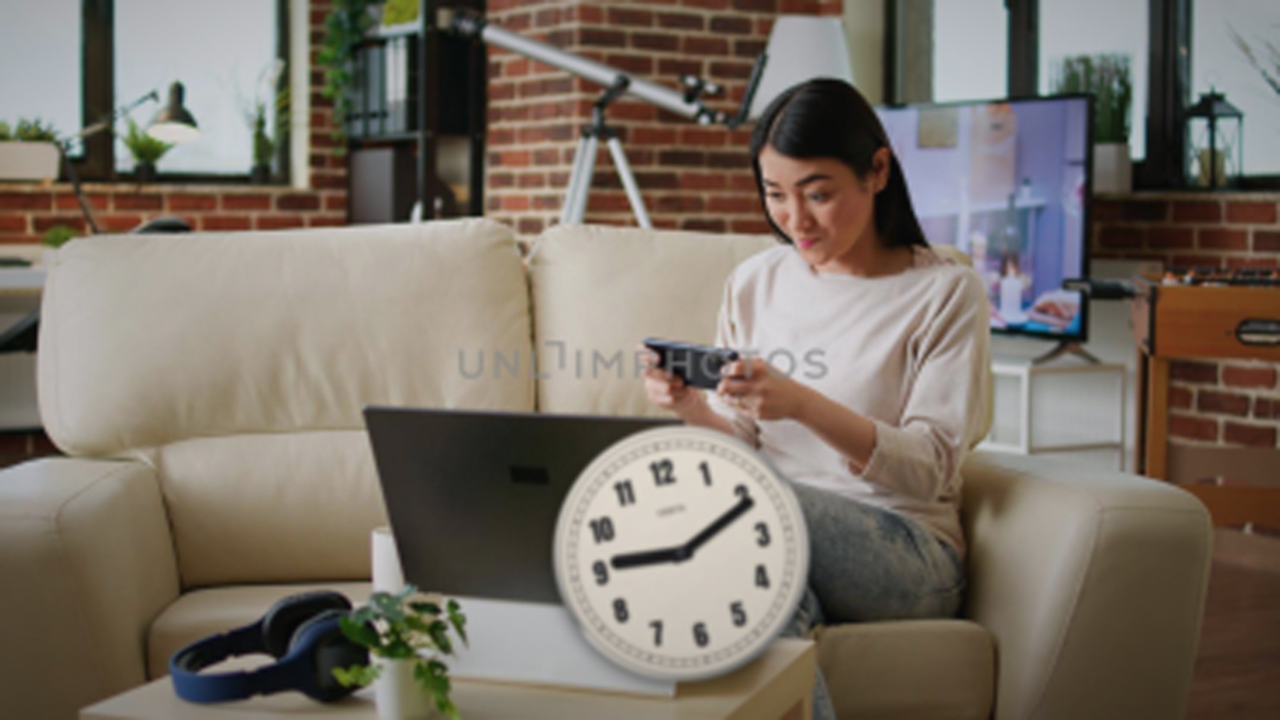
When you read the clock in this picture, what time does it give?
9:11
